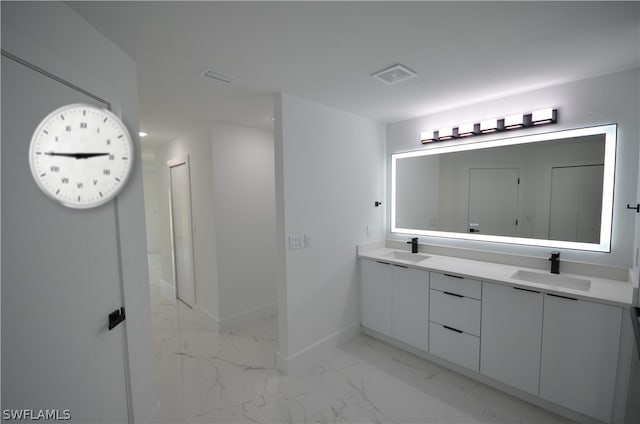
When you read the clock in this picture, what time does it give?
2:45
